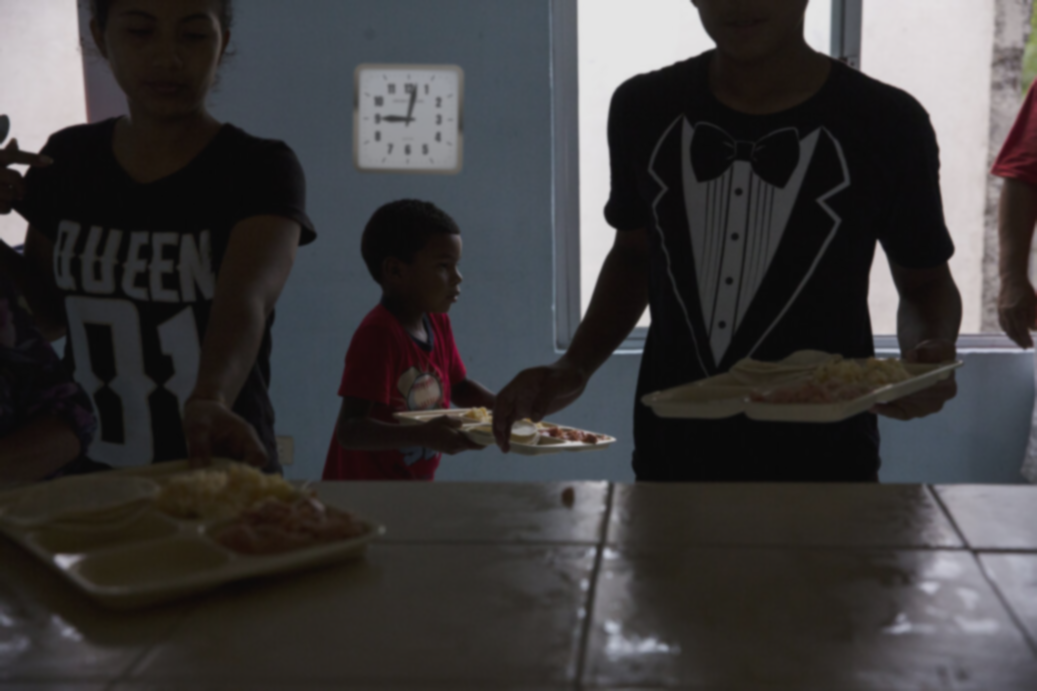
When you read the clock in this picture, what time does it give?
9:02
